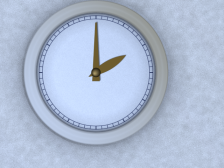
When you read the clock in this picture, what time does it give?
2:00
